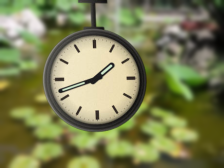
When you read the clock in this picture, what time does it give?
1:42
